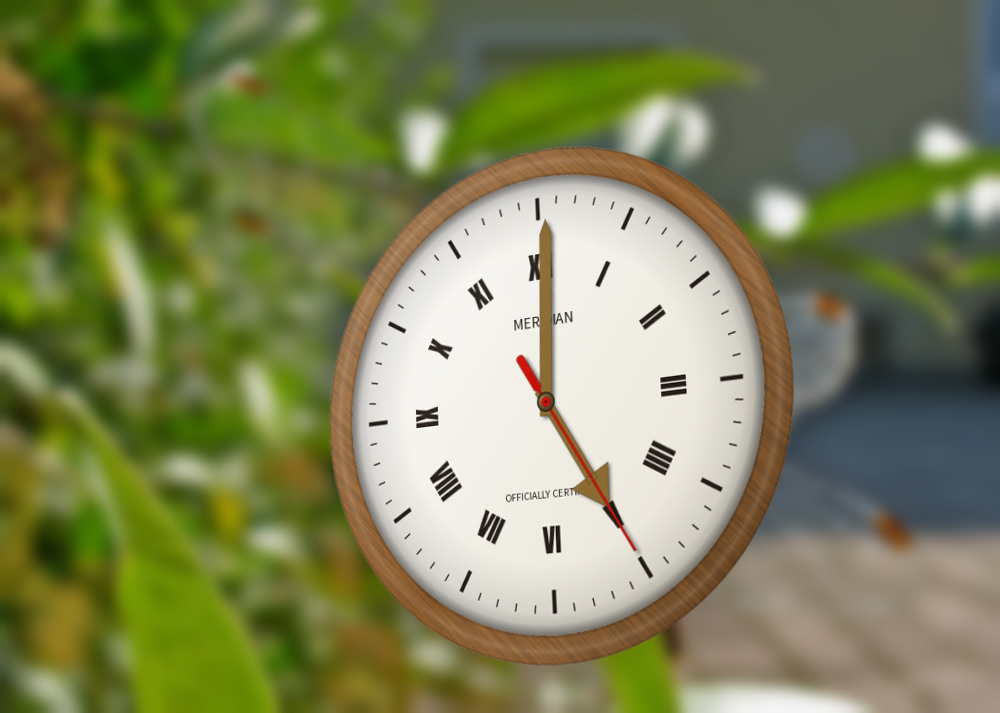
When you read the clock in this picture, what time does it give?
5:00:25
